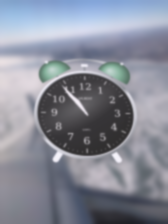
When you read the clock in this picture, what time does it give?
10:54
